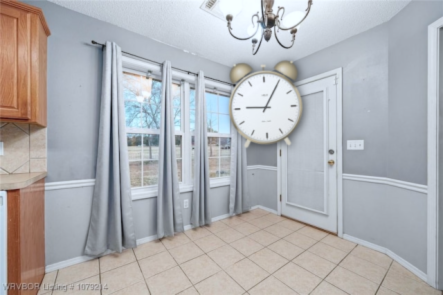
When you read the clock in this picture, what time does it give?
9:05
